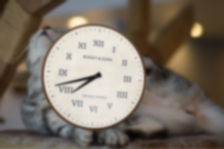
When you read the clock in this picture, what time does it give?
7:42
